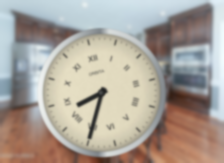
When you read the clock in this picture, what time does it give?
8:35
